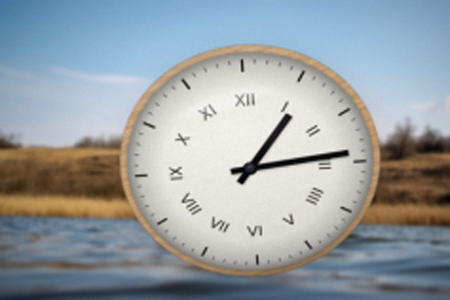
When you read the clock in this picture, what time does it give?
1:14
